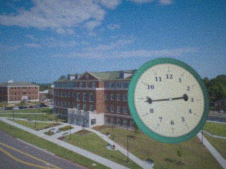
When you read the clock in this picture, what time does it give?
2:44
